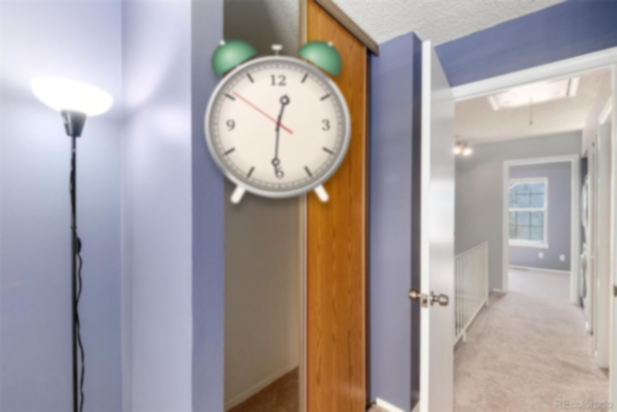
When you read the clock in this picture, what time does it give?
12:30:51
